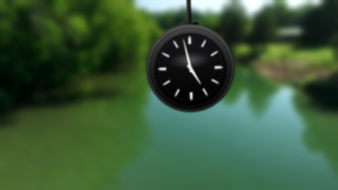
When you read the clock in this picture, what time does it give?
4:58
